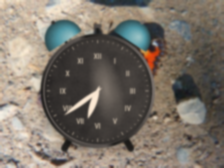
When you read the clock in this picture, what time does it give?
6:39
